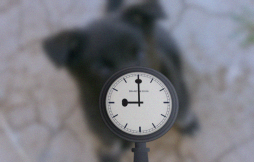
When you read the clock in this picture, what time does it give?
9:00
